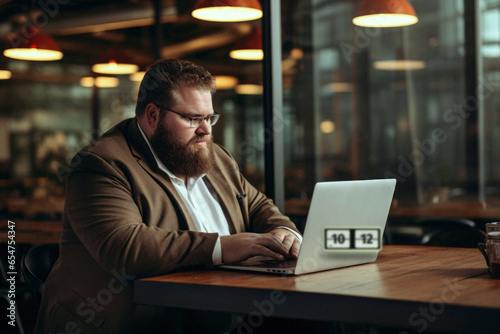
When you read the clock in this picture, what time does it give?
10:12
